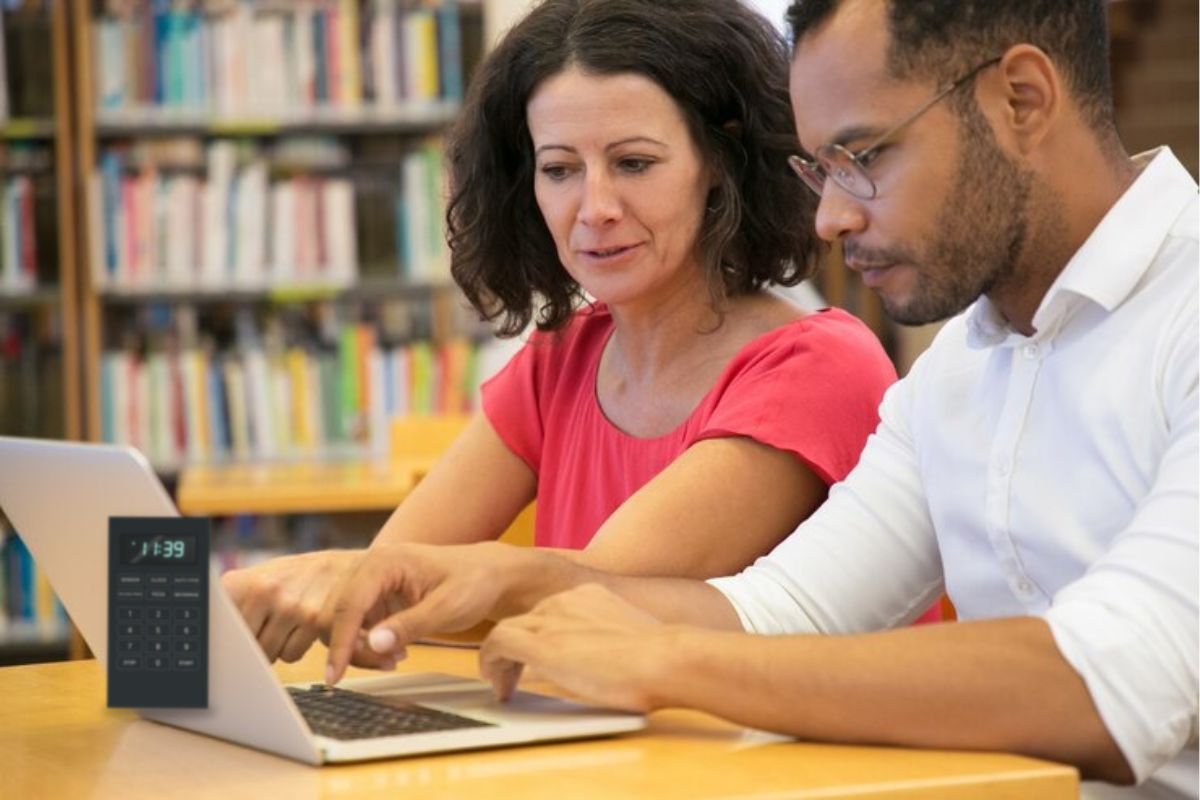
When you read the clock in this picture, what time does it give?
11:39
